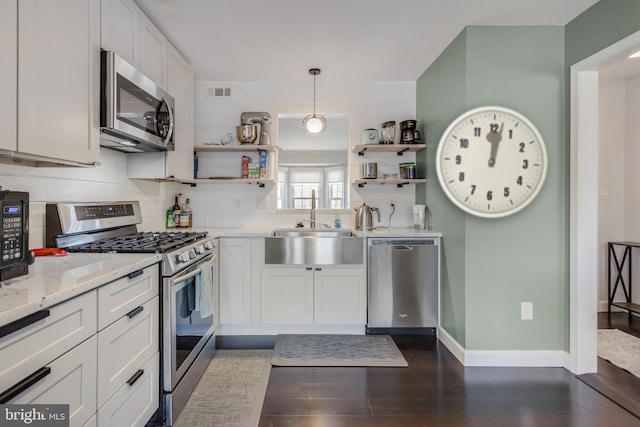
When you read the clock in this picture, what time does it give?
12:02
